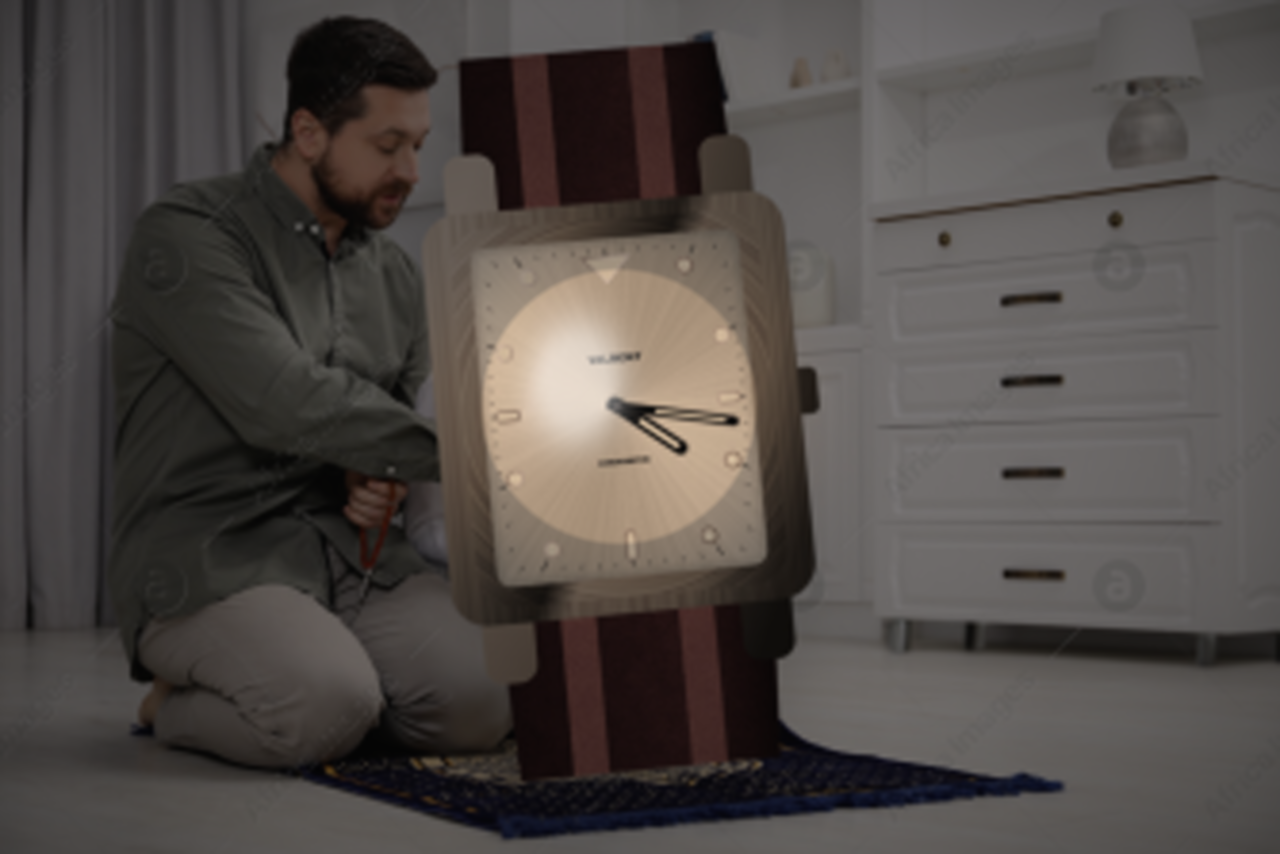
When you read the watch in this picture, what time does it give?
4:17
